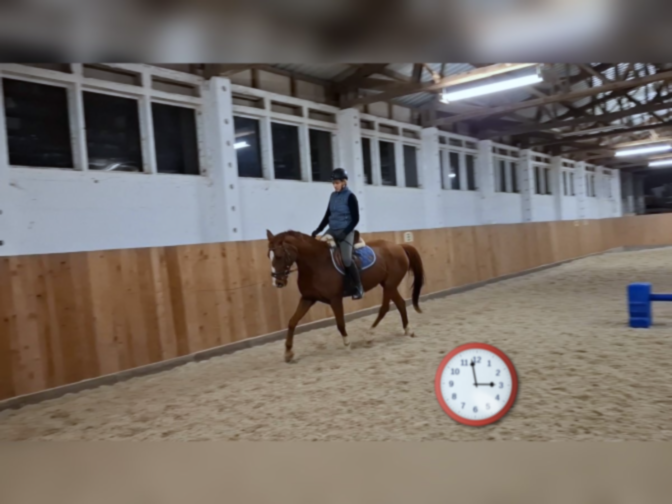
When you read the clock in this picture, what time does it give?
2:58
